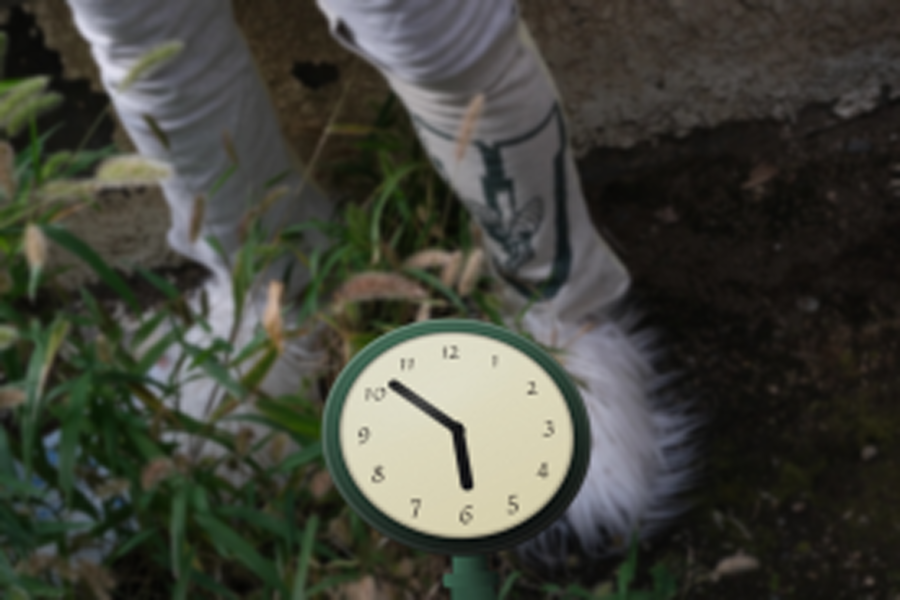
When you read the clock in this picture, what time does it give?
5:52
